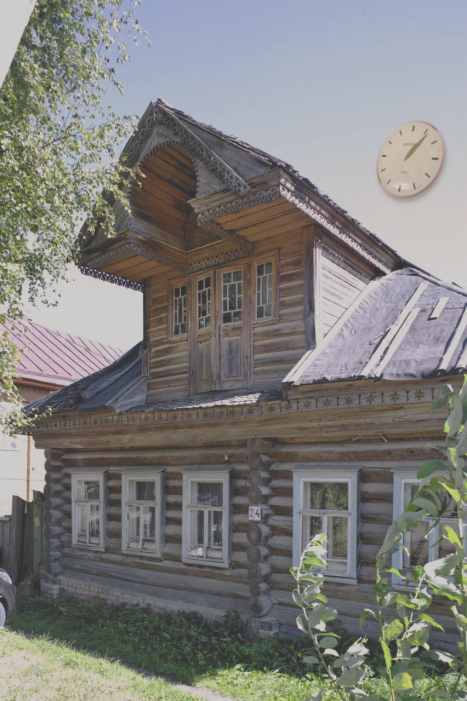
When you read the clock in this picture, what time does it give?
1:06
